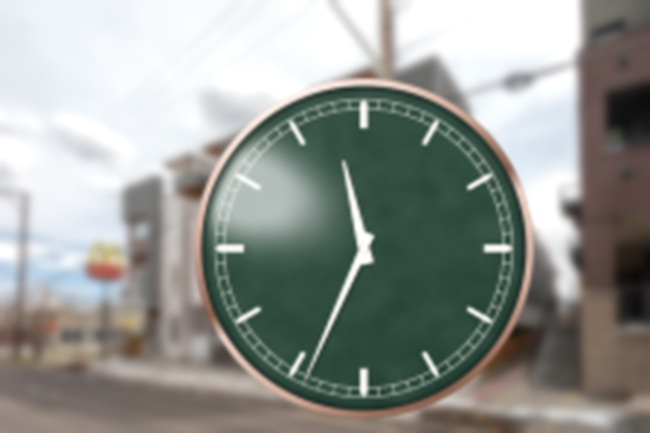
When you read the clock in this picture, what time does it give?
11:34
